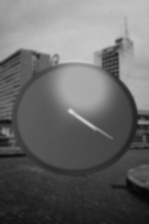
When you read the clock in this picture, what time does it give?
4:21
